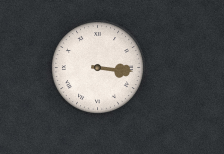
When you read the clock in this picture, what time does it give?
3:16
